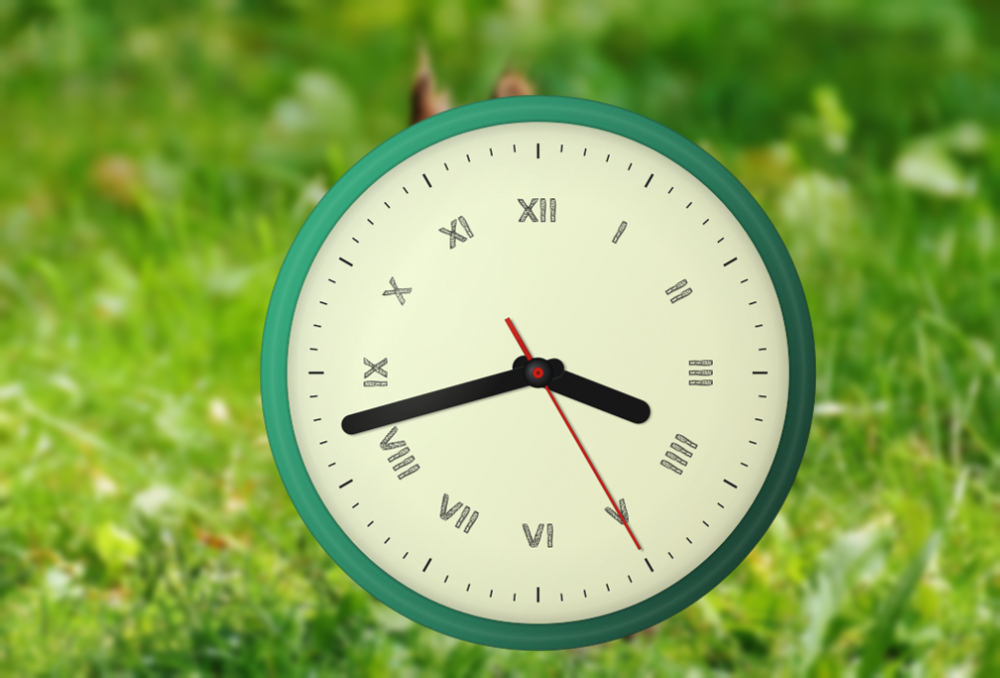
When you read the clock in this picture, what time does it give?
3:42:25
